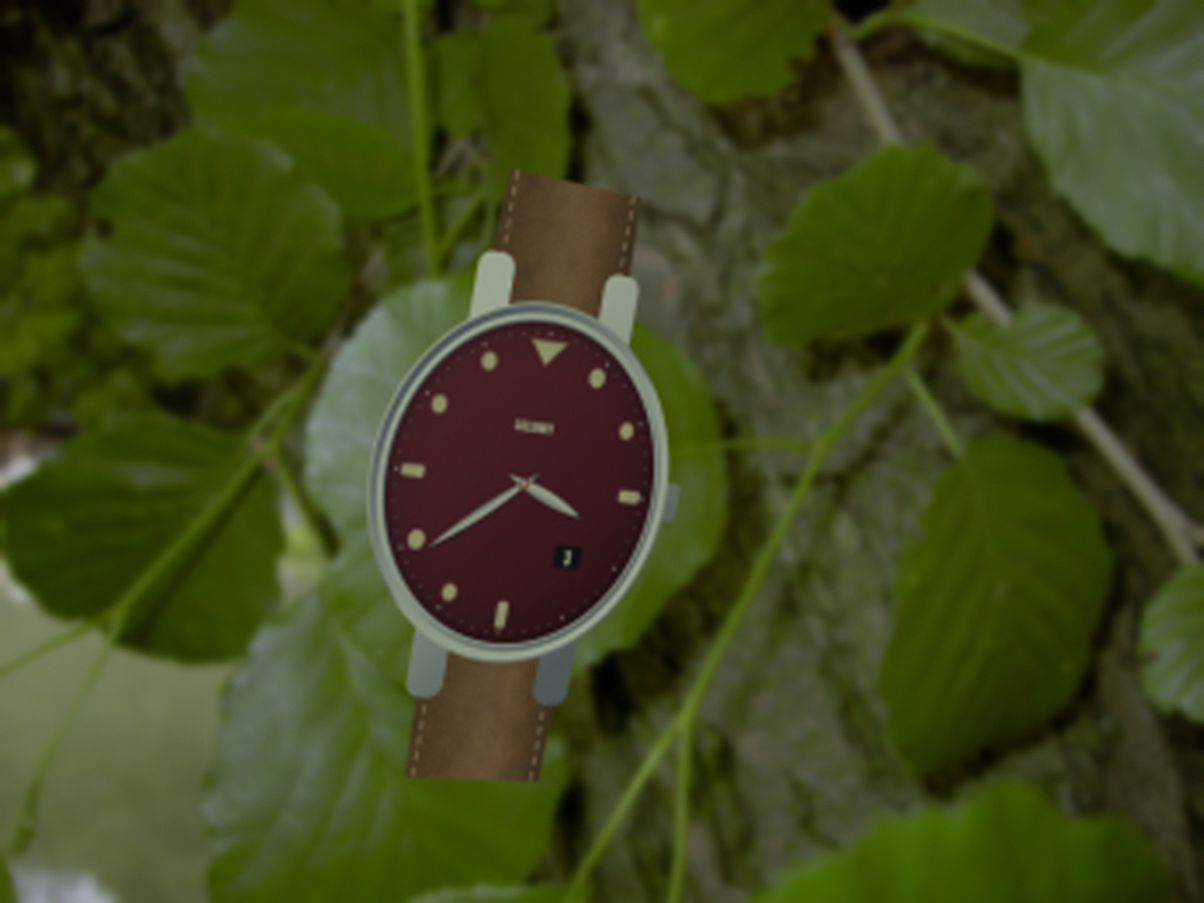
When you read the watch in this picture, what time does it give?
3:39
